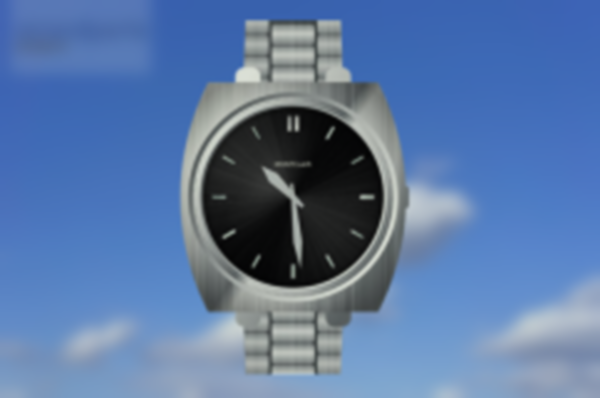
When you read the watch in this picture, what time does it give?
10:29
